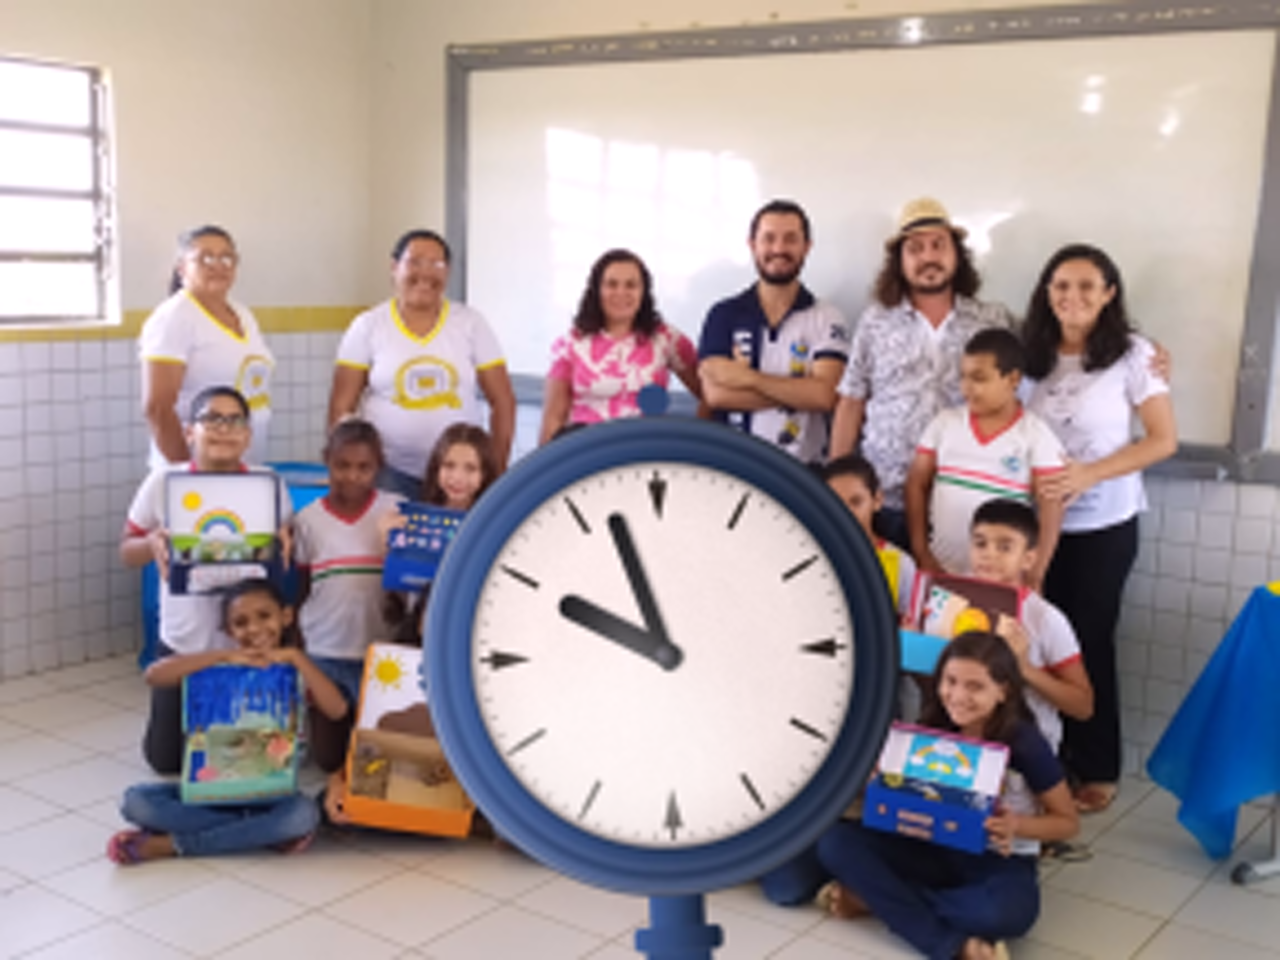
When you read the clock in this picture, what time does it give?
9:57
